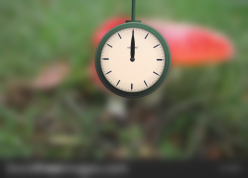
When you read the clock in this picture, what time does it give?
12:00
